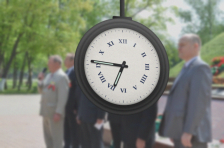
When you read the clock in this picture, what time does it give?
6:46
